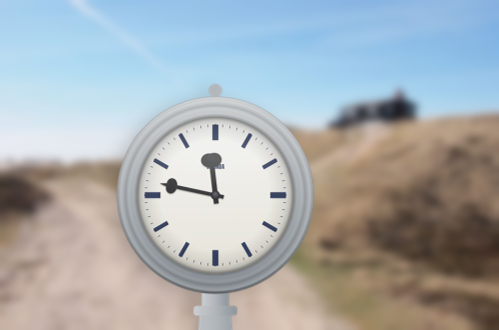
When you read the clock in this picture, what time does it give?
11:47
